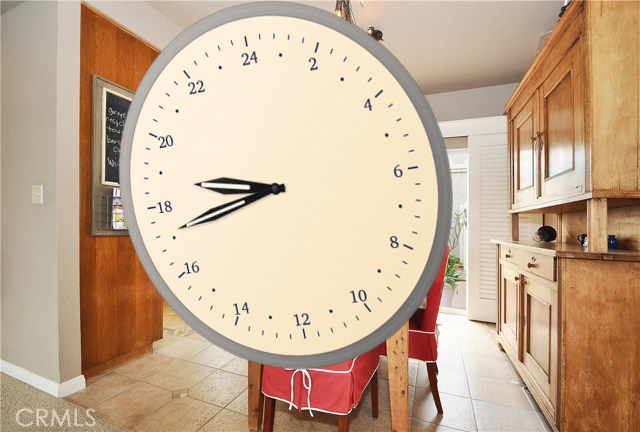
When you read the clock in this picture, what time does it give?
18:43
